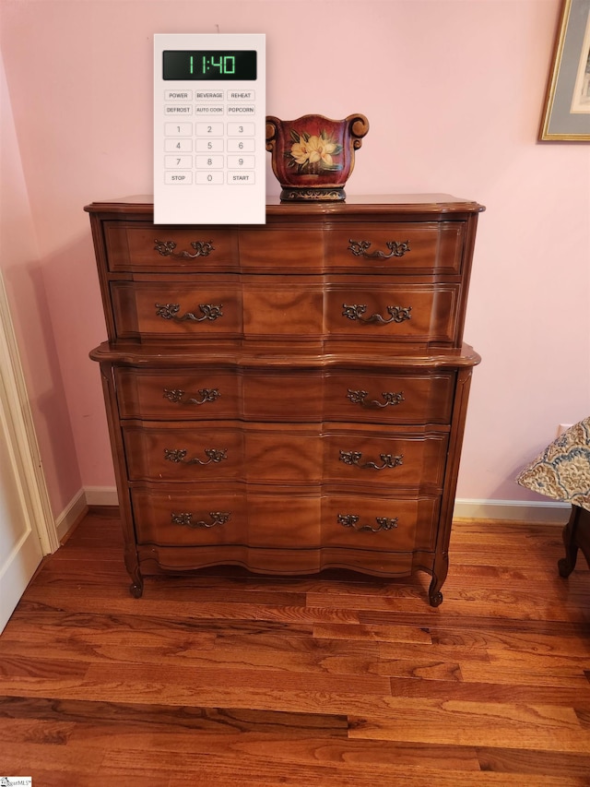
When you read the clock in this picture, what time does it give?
11:40
